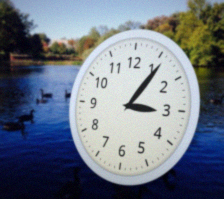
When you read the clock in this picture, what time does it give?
3:06
